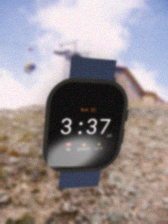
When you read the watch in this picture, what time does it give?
3:37
